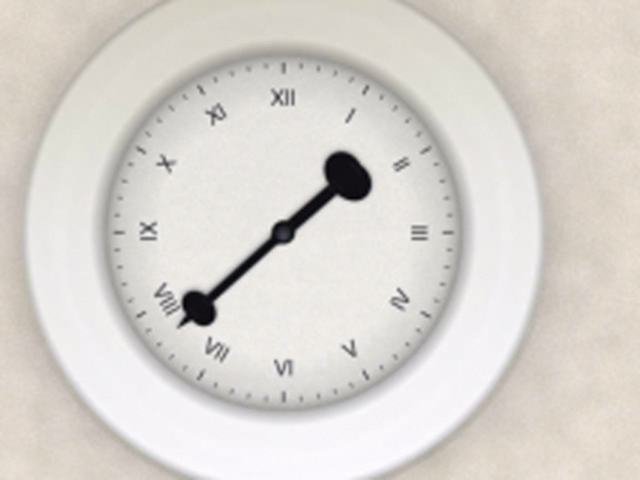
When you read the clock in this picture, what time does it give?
1:38
